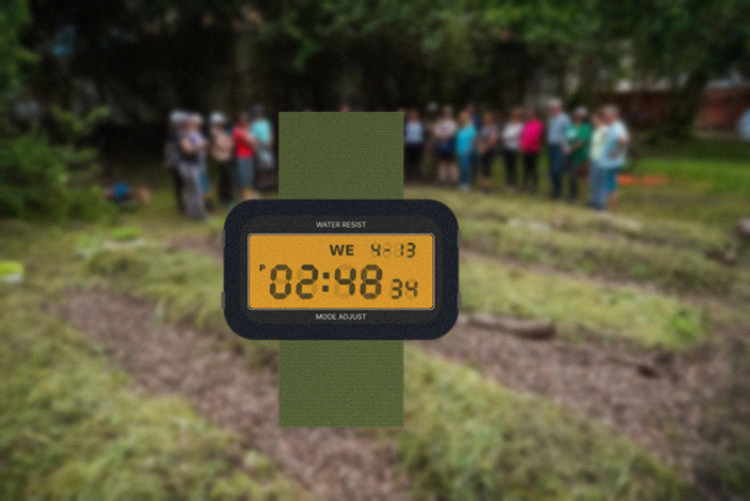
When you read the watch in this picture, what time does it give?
2:48:34
